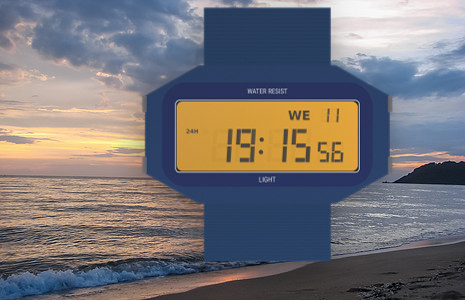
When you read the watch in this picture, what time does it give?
19:15:56
